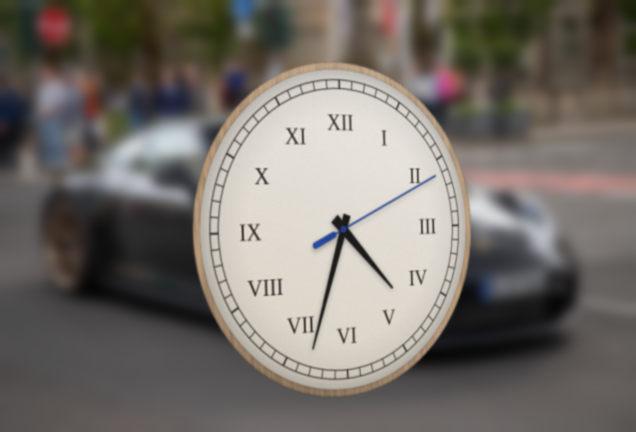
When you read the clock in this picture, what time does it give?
4:33:11
